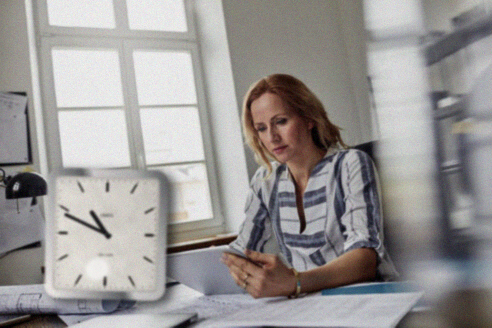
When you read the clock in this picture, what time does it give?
10:49
